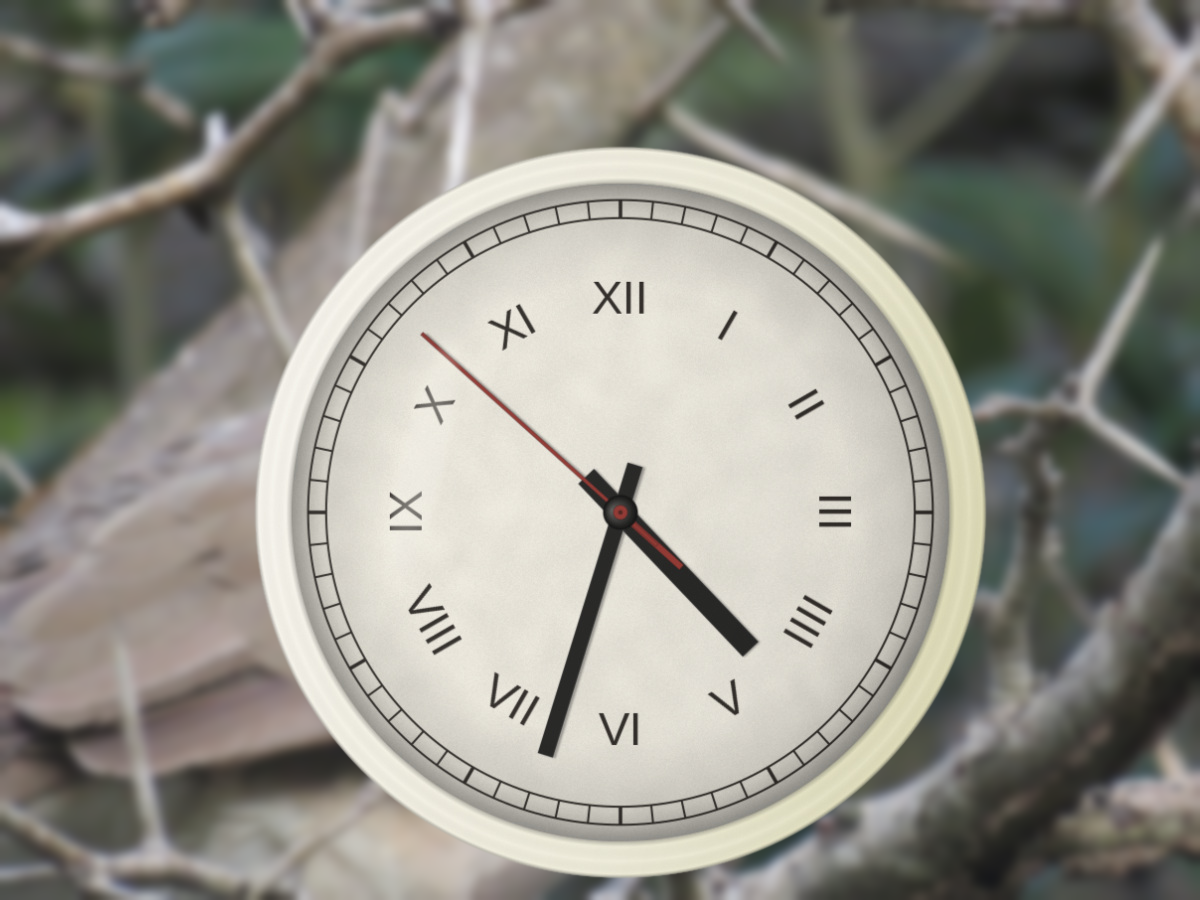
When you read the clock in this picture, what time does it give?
4:32:52
